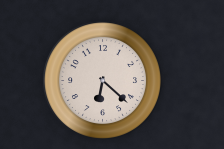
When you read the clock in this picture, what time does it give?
6:22
